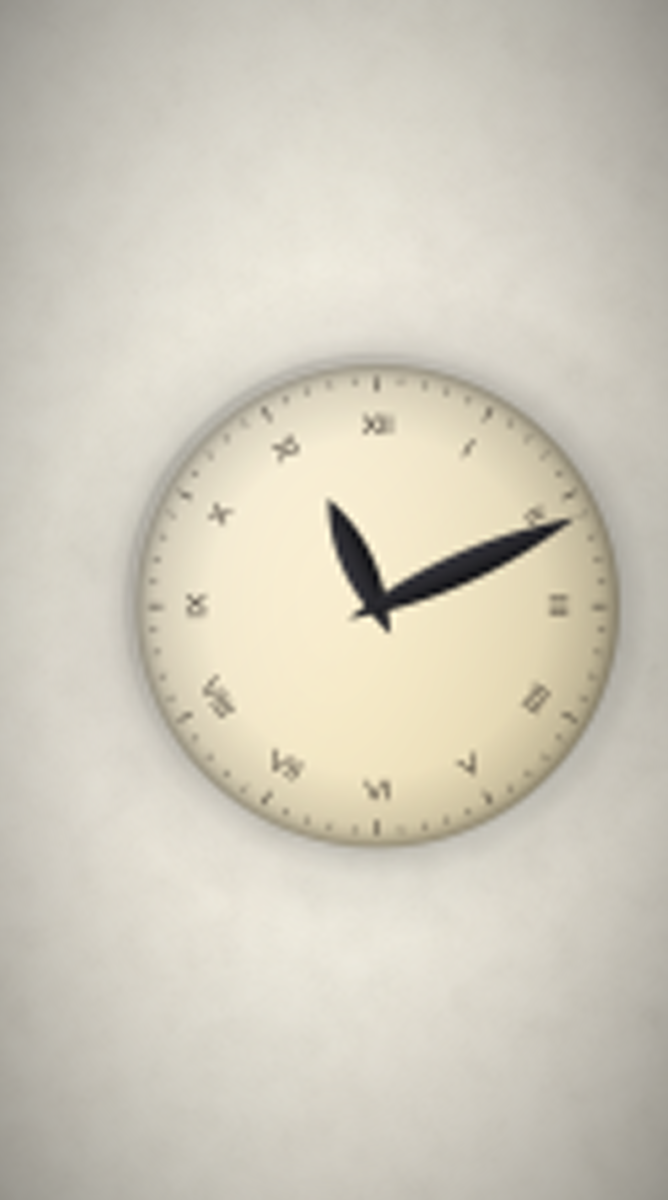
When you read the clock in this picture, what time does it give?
11:11
